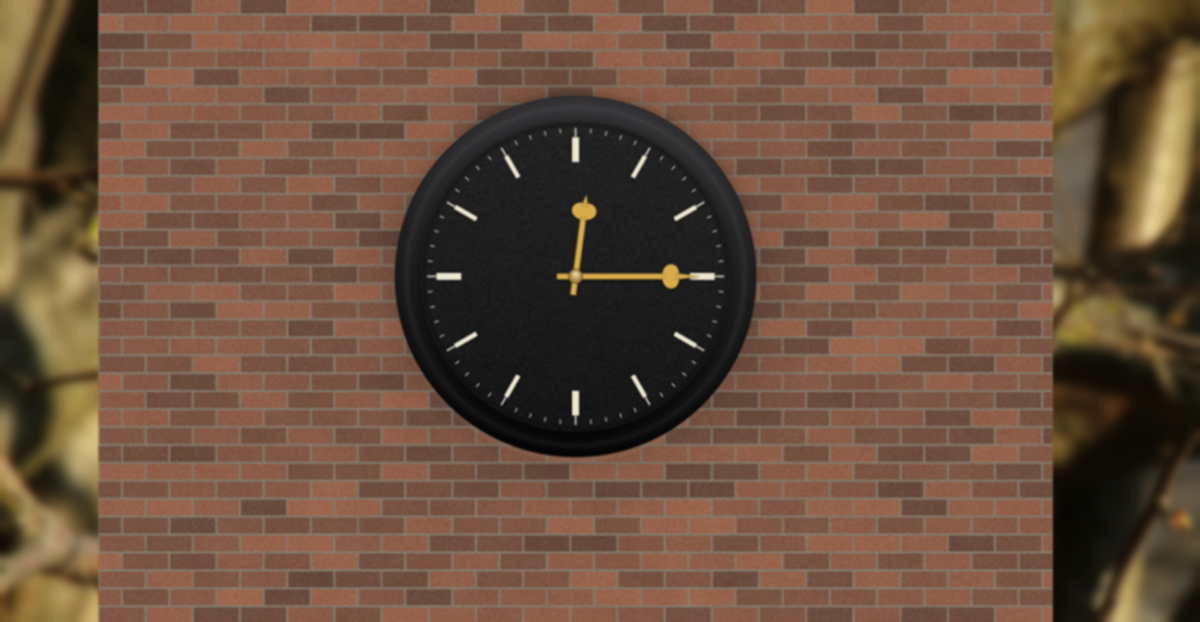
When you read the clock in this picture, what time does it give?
12:15
